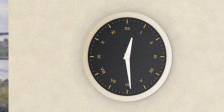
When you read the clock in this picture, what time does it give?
12:29
